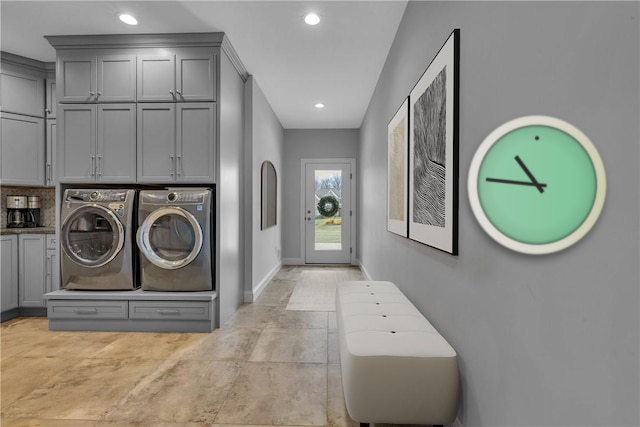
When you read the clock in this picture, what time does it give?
10:46
